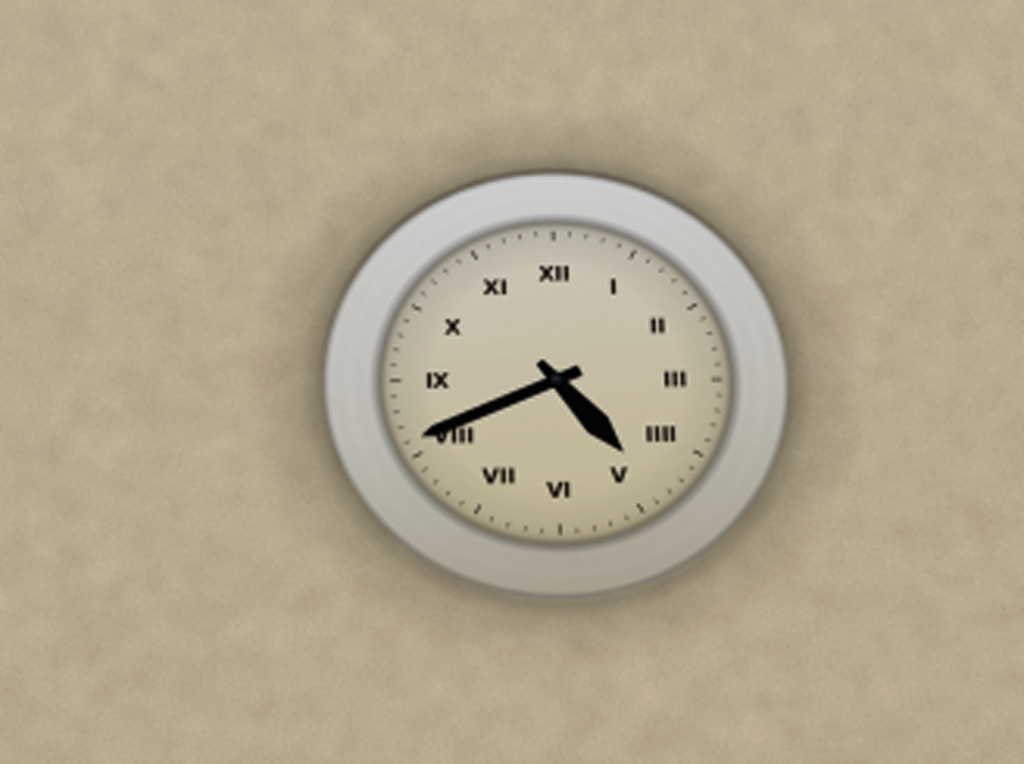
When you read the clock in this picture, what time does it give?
4:41
